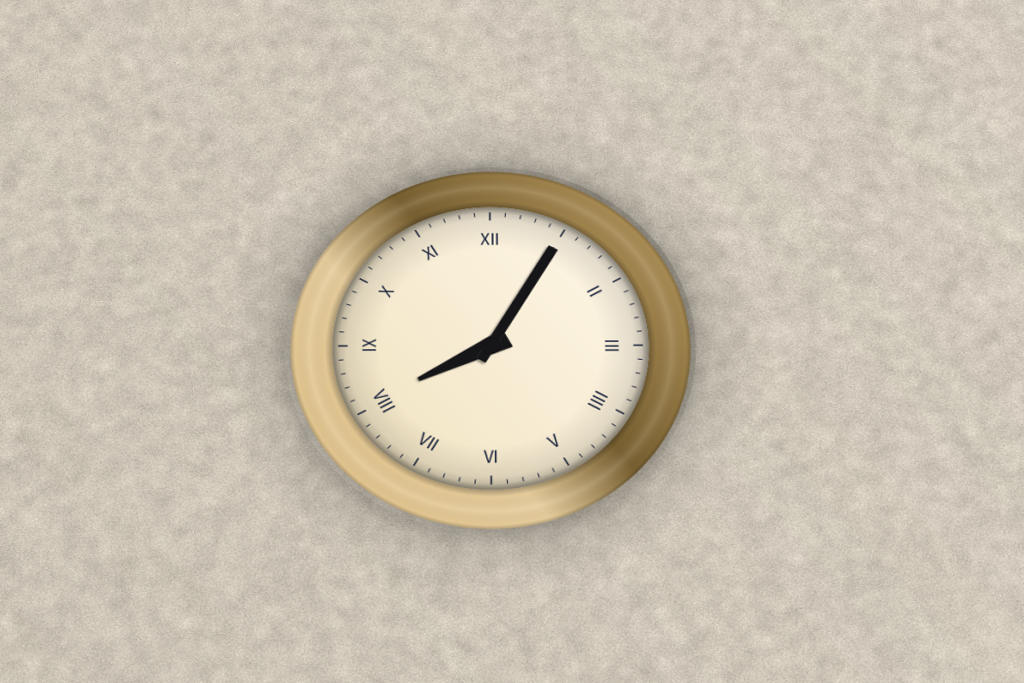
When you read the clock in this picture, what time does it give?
8:05
